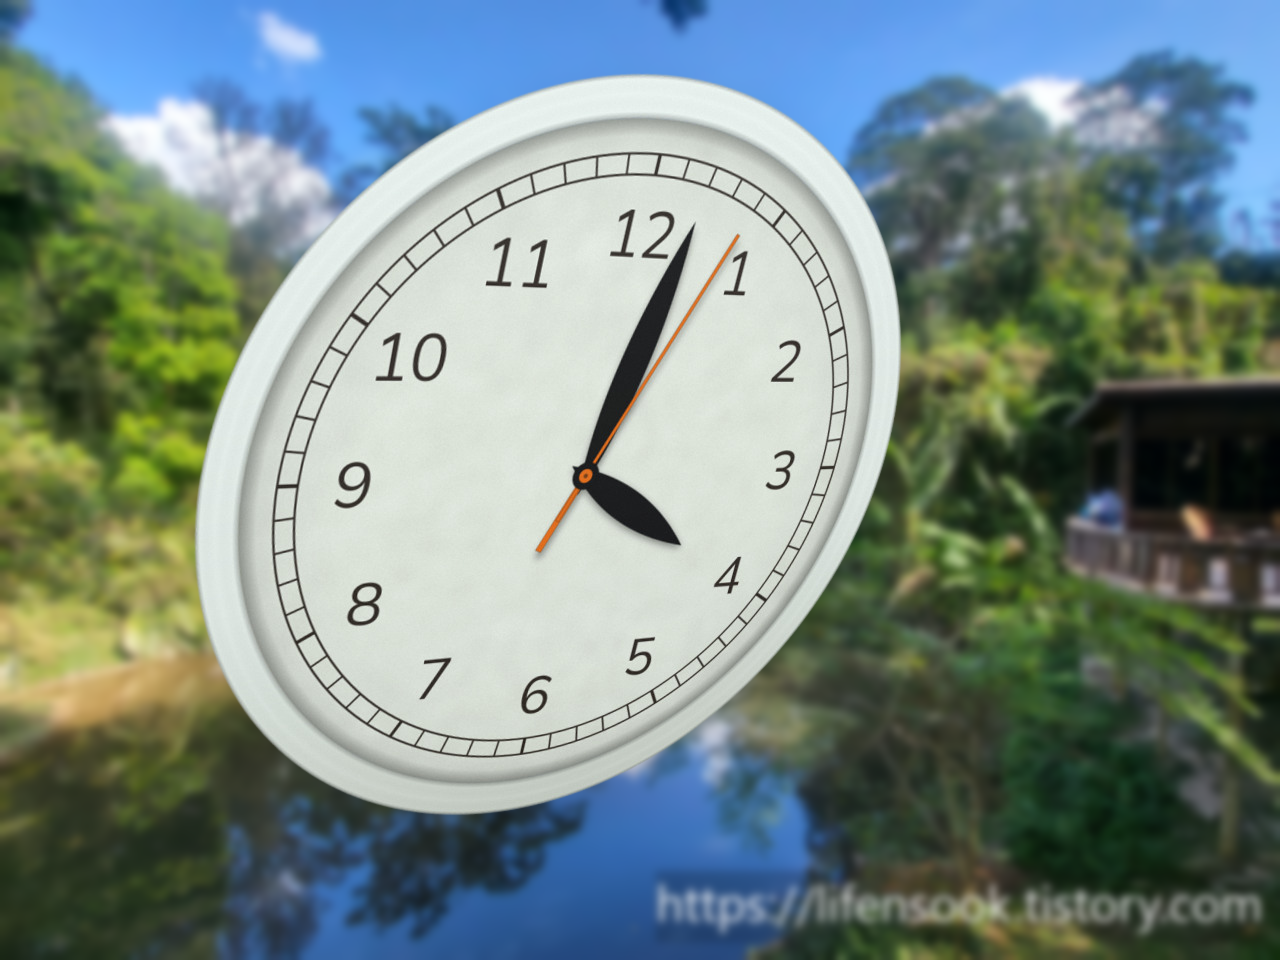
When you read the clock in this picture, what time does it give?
4:02:04
